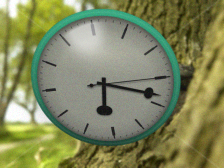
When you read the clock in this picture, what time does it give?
6:18:15
